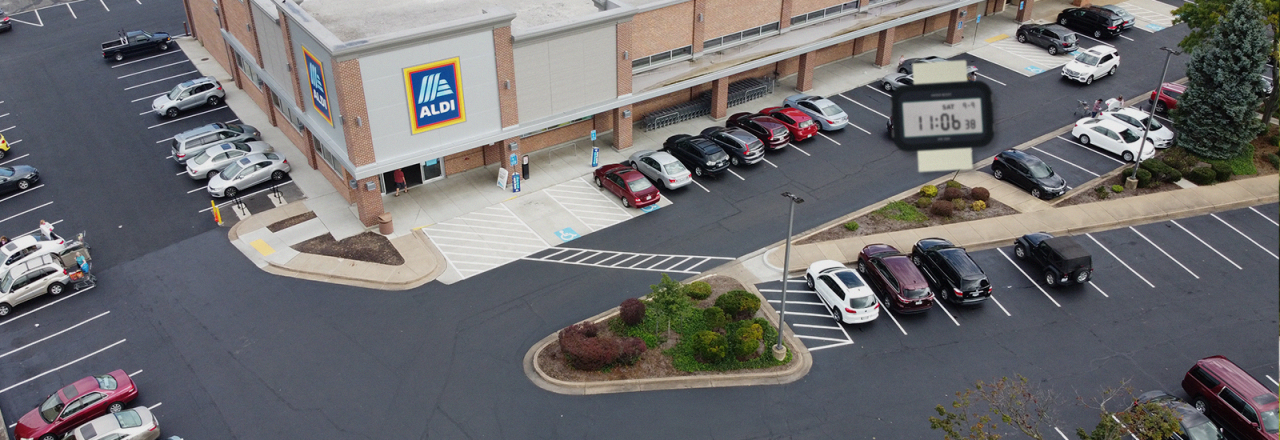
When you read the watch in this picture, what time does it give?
11:06
